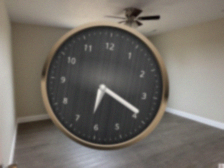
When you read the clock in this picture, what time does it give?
6:19
